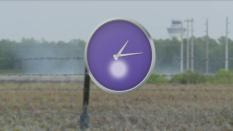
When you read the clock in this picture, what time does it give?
1:14
